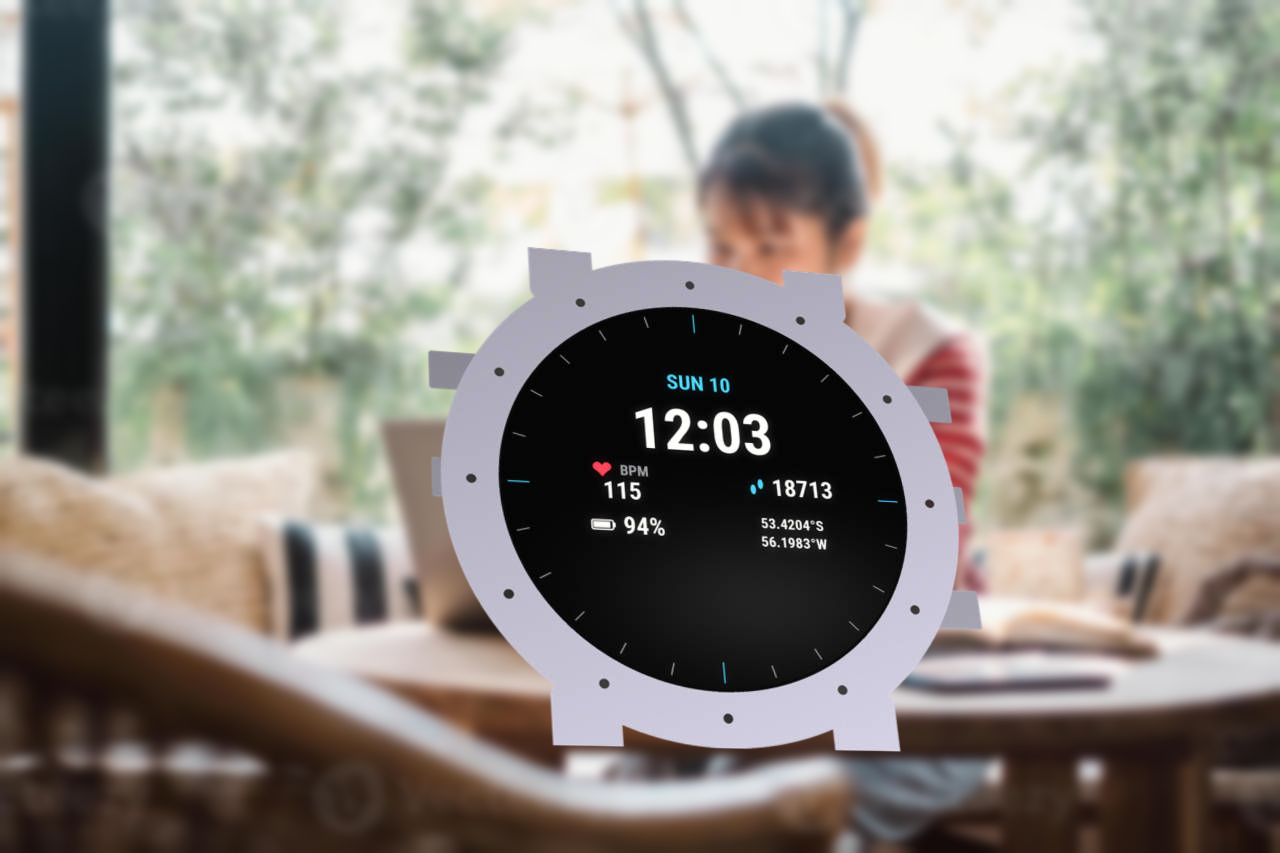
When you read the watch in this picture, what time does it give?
12:03
